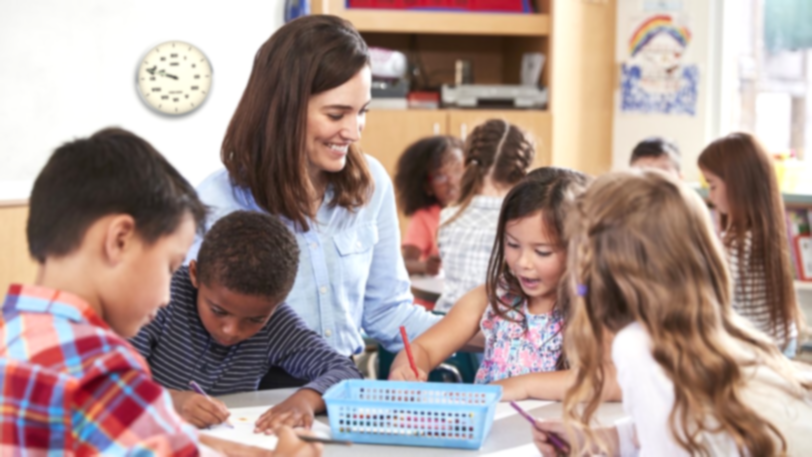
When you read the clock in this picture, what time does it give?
9:48
